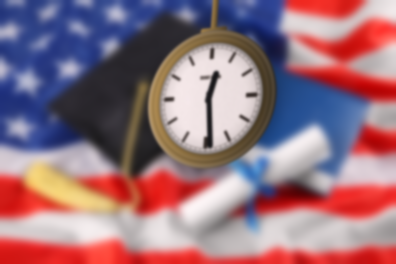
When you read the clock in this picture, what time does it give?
12:29
